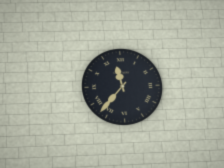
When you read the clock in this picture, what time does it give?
11:37
